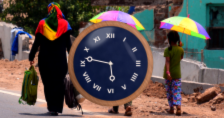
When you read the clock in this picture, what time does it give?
5:47
